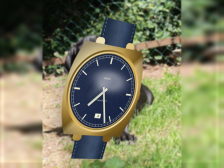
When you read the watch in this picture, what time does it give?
7:27
